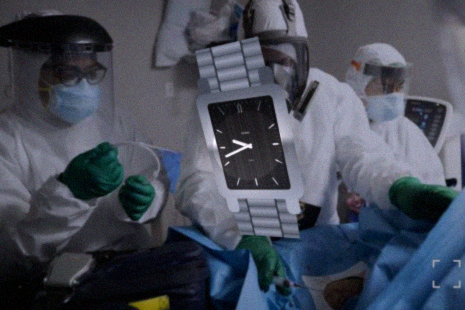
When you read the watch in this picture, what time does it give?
9:42
